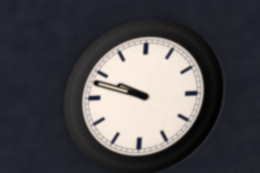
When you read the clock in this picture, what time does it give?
9:48
